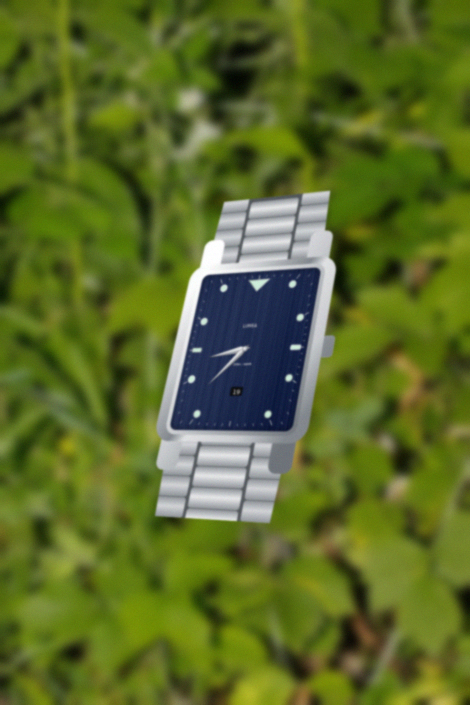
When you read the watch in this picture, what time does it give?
8:37
